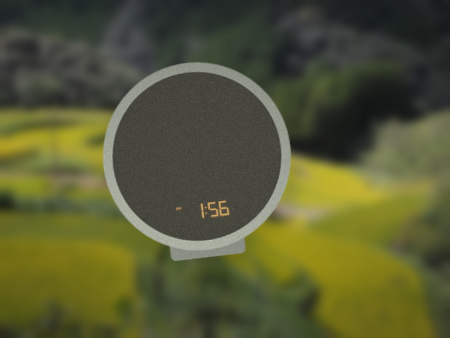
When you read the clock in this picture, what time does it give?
1:56
